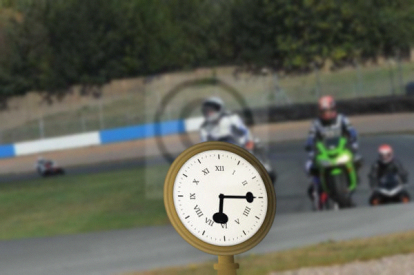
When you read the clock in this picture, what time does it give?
6:15
